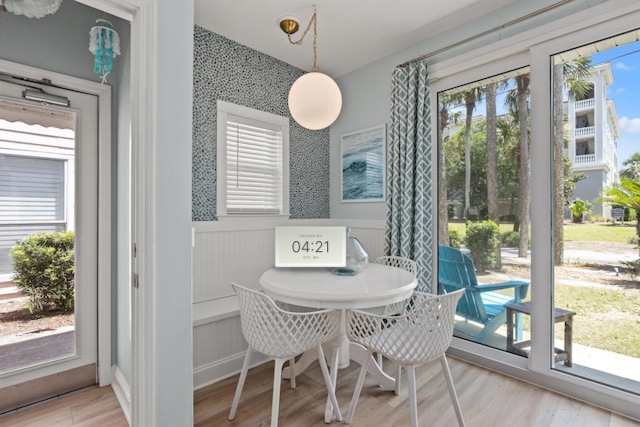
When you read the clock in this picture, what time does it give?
4:21
